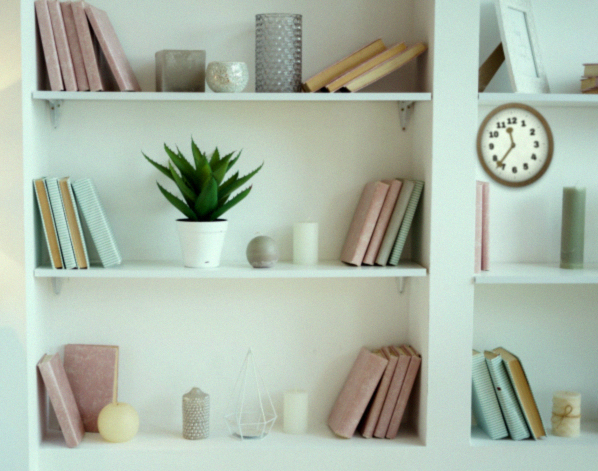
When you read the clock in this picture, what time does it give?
11:37
